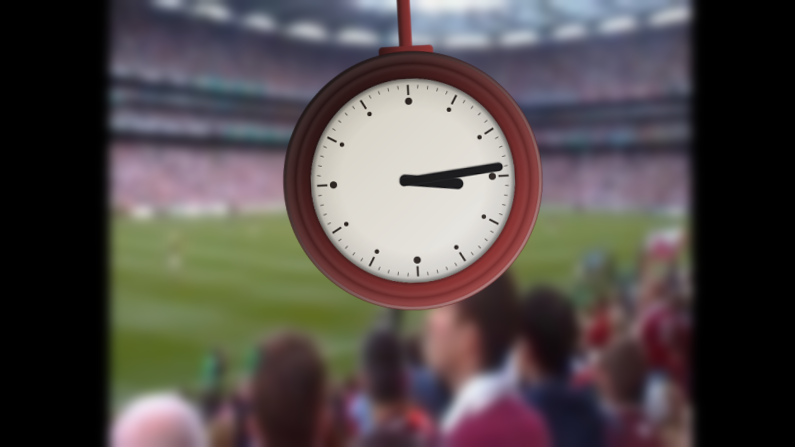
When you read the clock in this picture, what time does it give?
3:14
